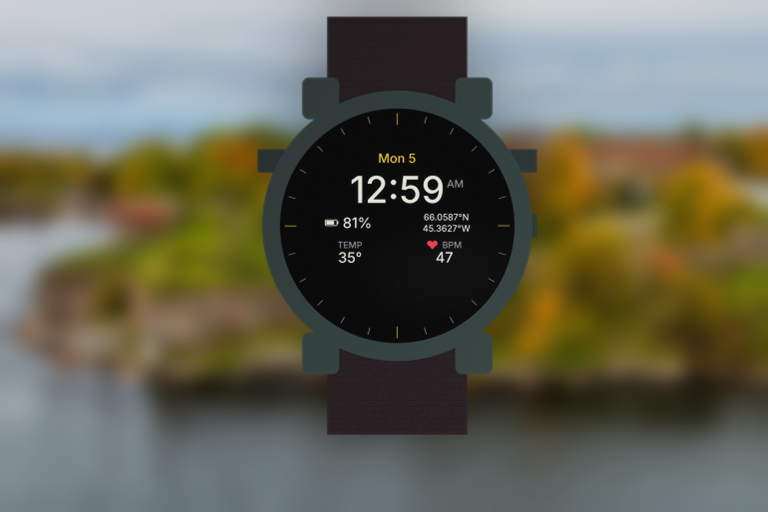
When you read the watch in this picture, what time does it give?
12:59
